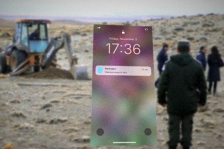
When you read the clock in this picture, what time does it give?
17:36
